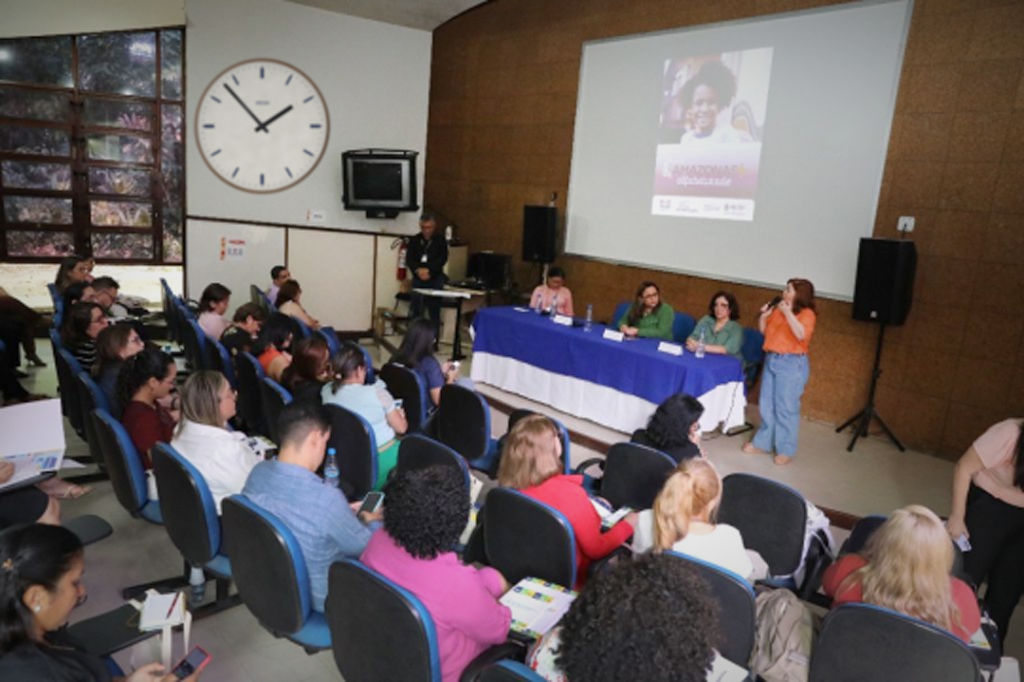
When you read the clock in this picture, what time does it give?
1:53
